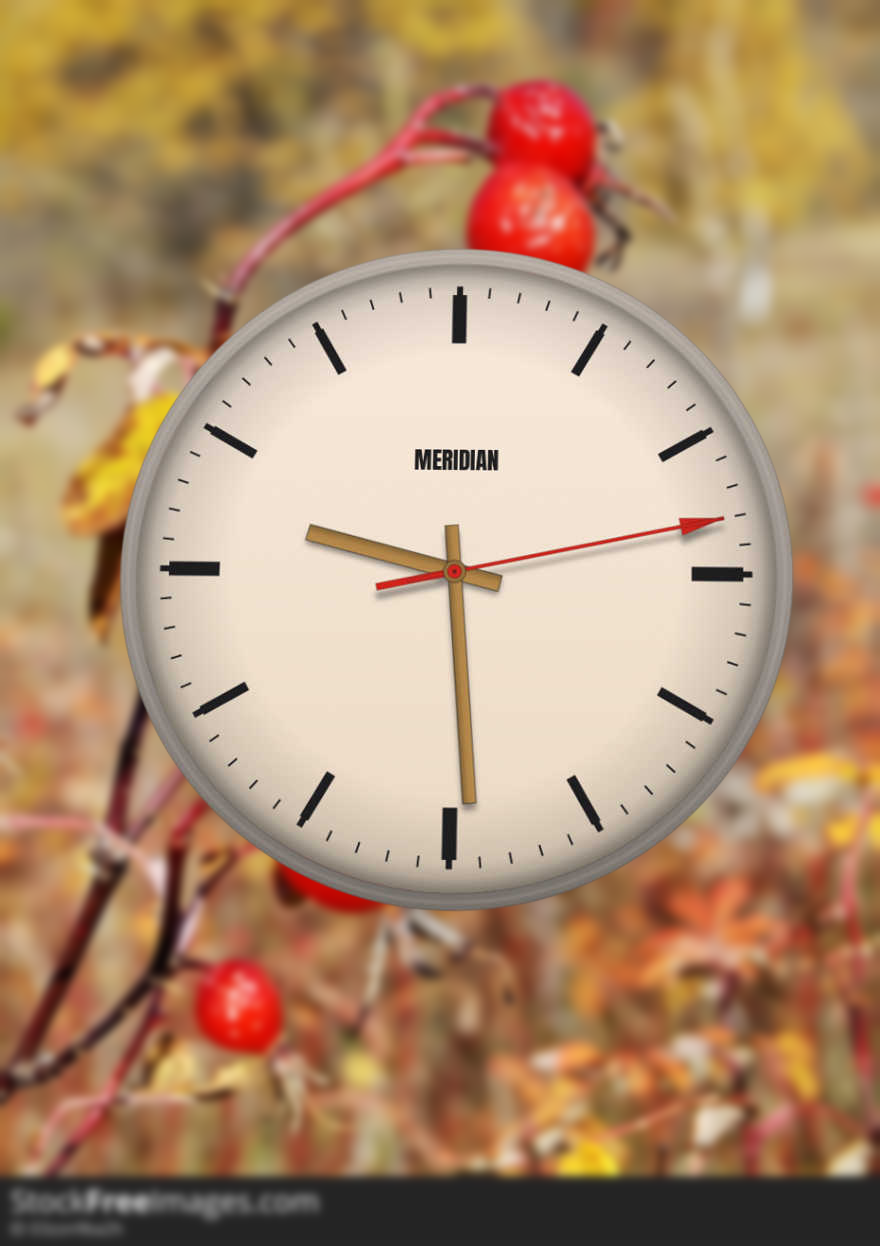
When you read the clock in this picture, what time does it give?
9:29:13
